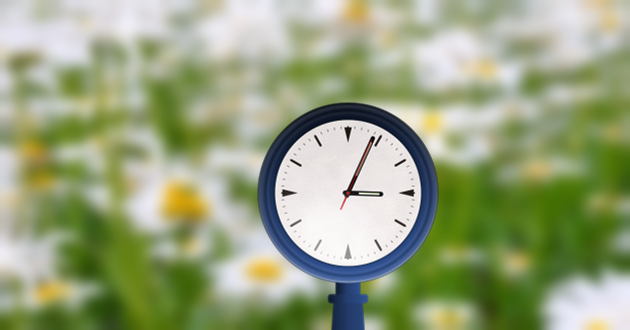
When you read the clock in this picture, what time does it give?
3:04:04
